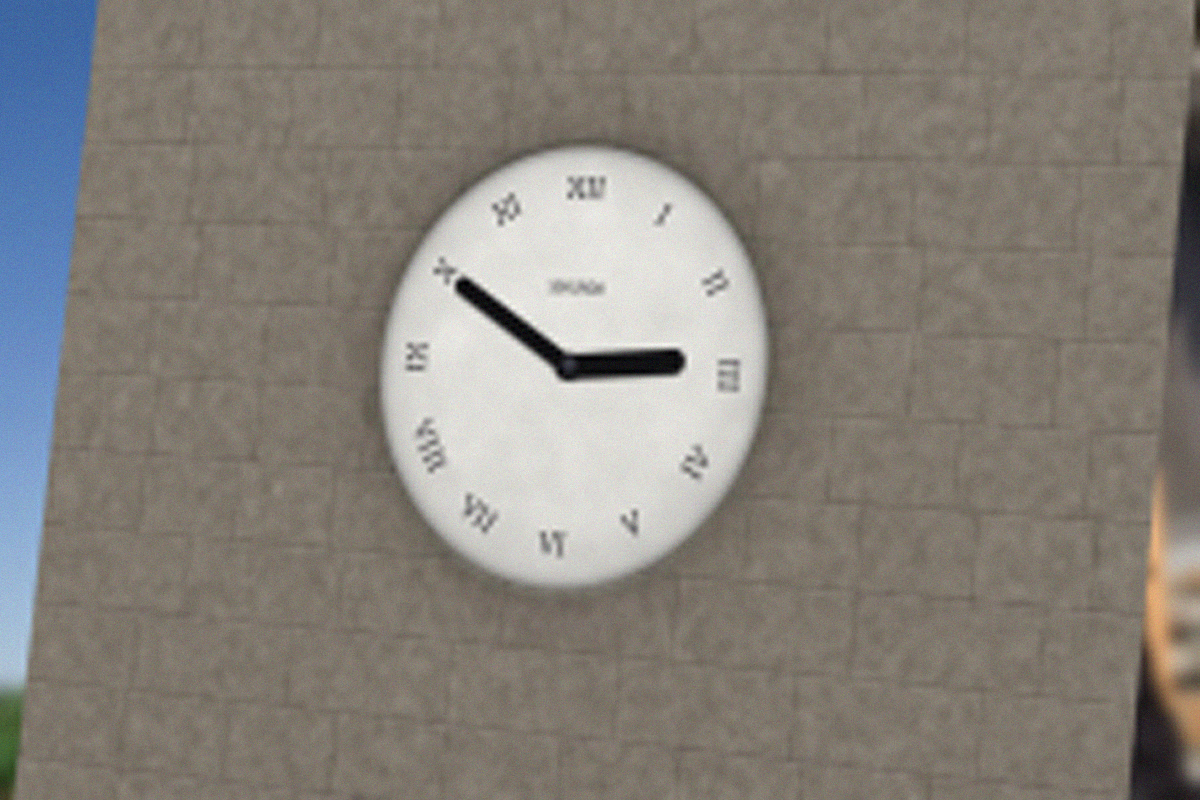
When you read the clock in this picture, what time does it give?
2:50
